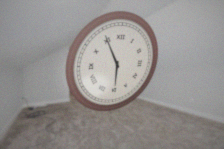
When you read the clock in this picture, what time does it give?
5:55
